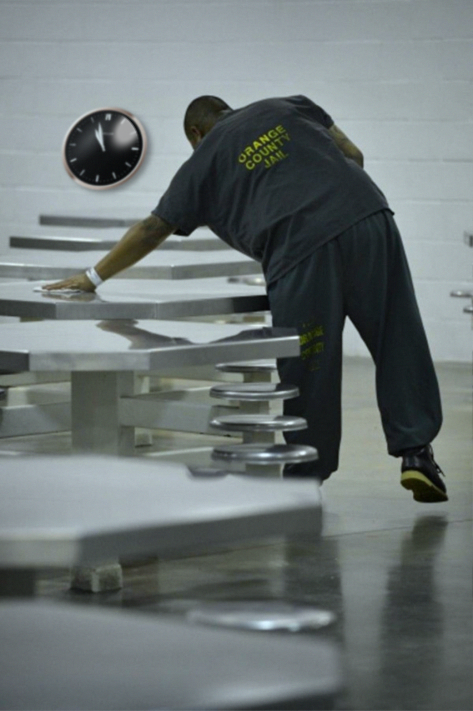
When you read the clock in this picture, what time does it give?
10:57
